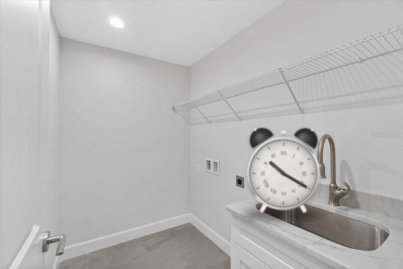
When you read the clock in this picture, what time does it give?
10:20
